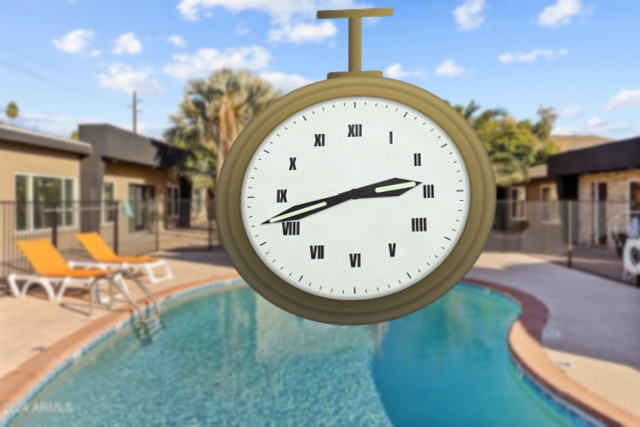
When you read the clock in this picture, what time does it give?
2:42
